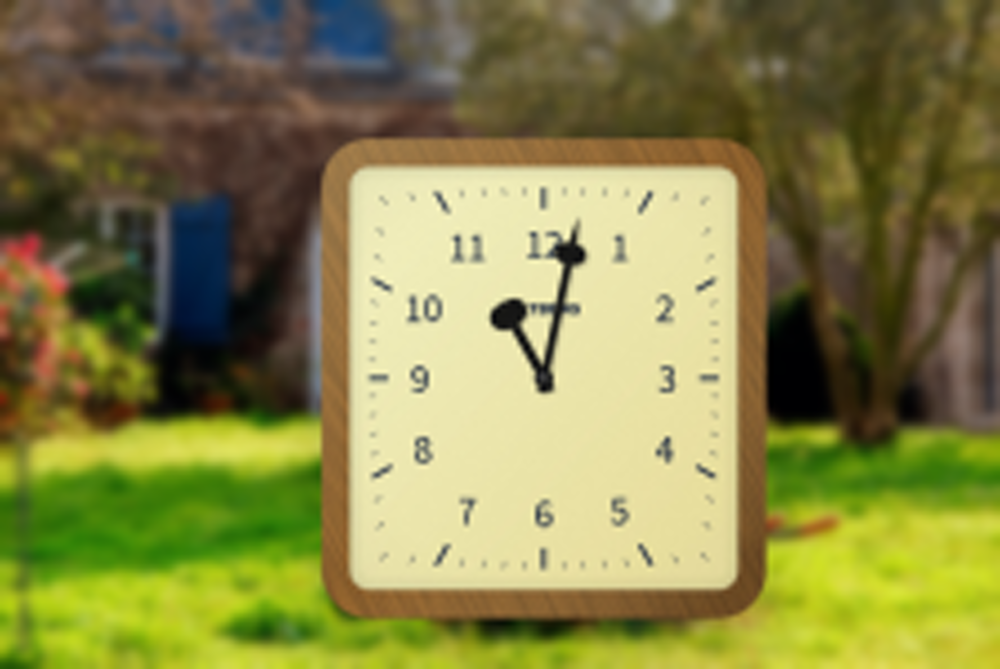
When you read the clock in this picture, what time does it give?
11:02
